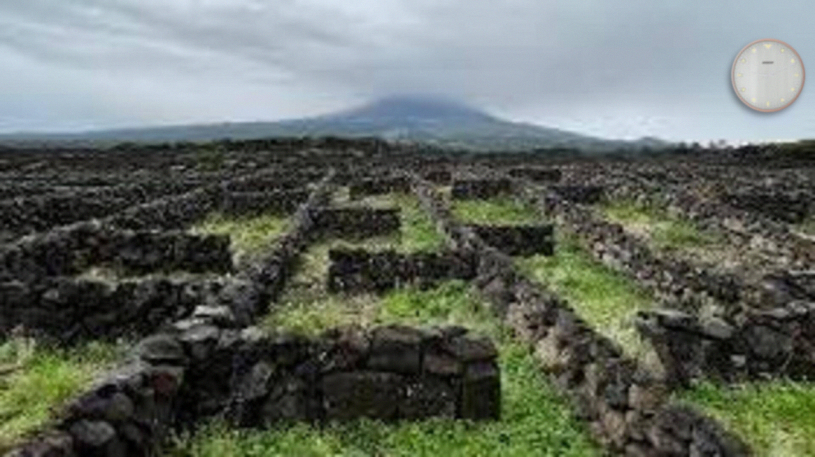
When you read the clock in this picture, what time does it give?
9:11
